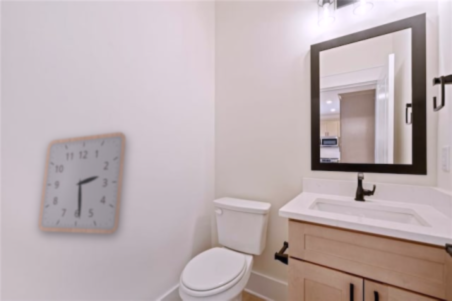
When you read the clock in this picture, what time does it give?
2:29
